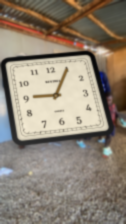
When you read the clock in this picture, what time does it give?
9:05
